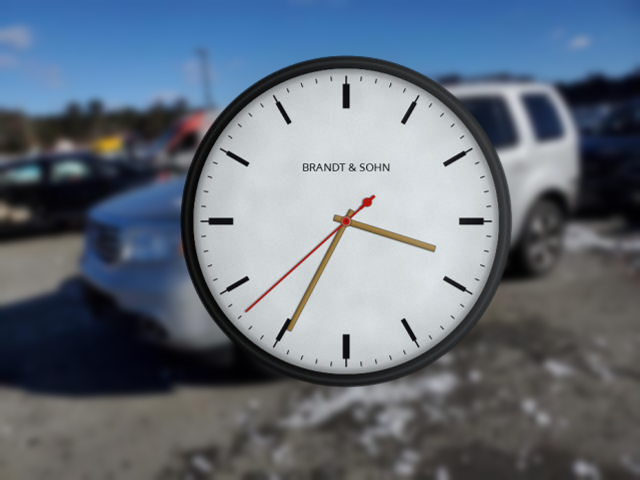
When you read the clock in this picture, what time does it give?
3:34:38
